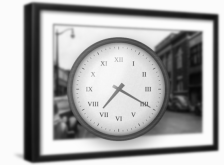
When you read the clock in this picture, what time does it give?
7:20
